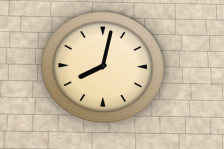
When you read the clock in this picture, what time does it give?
8:02
